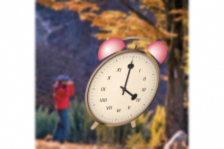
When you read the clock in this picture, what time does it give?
4:00
